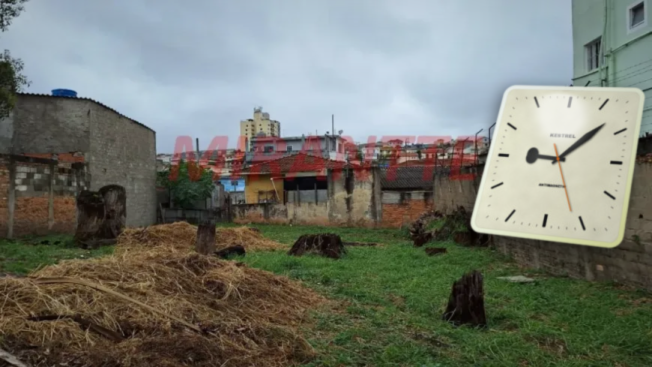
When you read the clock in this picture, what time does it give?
9:07:26
